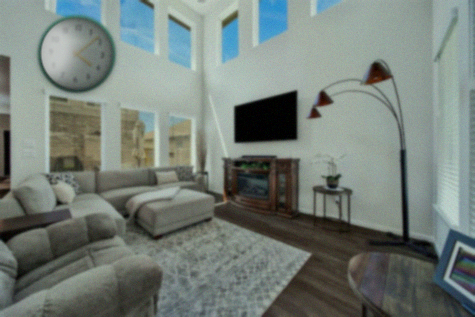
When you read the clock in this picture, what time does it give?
4:08
